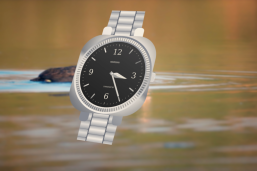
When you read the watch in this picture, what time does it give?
3:25
